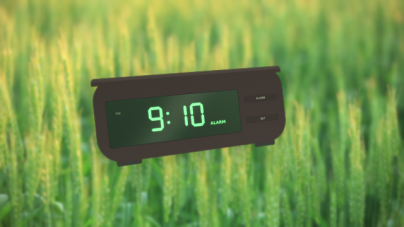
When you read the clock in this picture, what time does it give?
9:10
